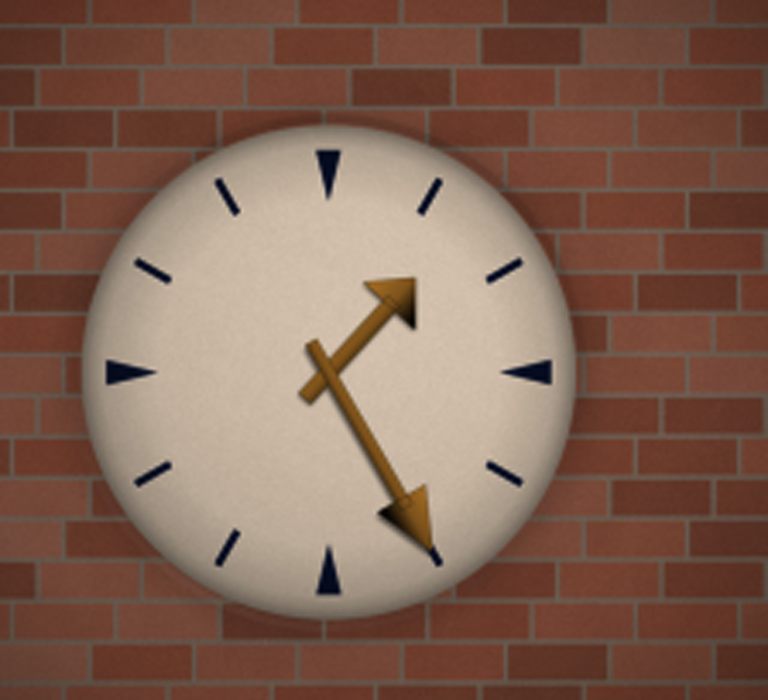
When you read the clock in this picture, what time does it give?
1:25
